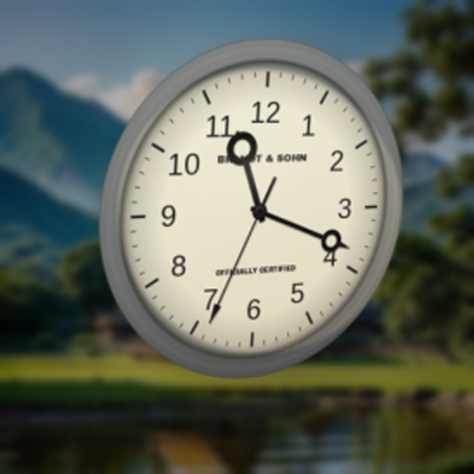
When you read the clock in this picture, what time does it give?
11:18:34
